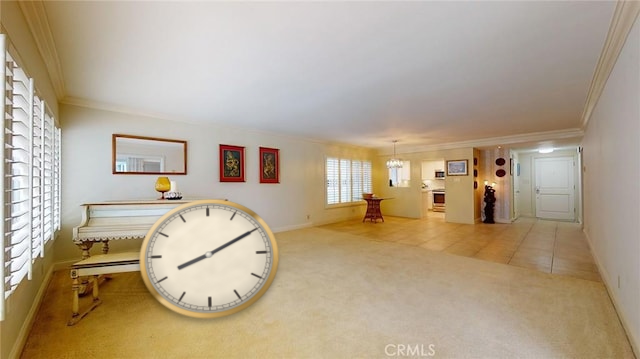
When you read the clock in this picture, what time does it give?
8:10
